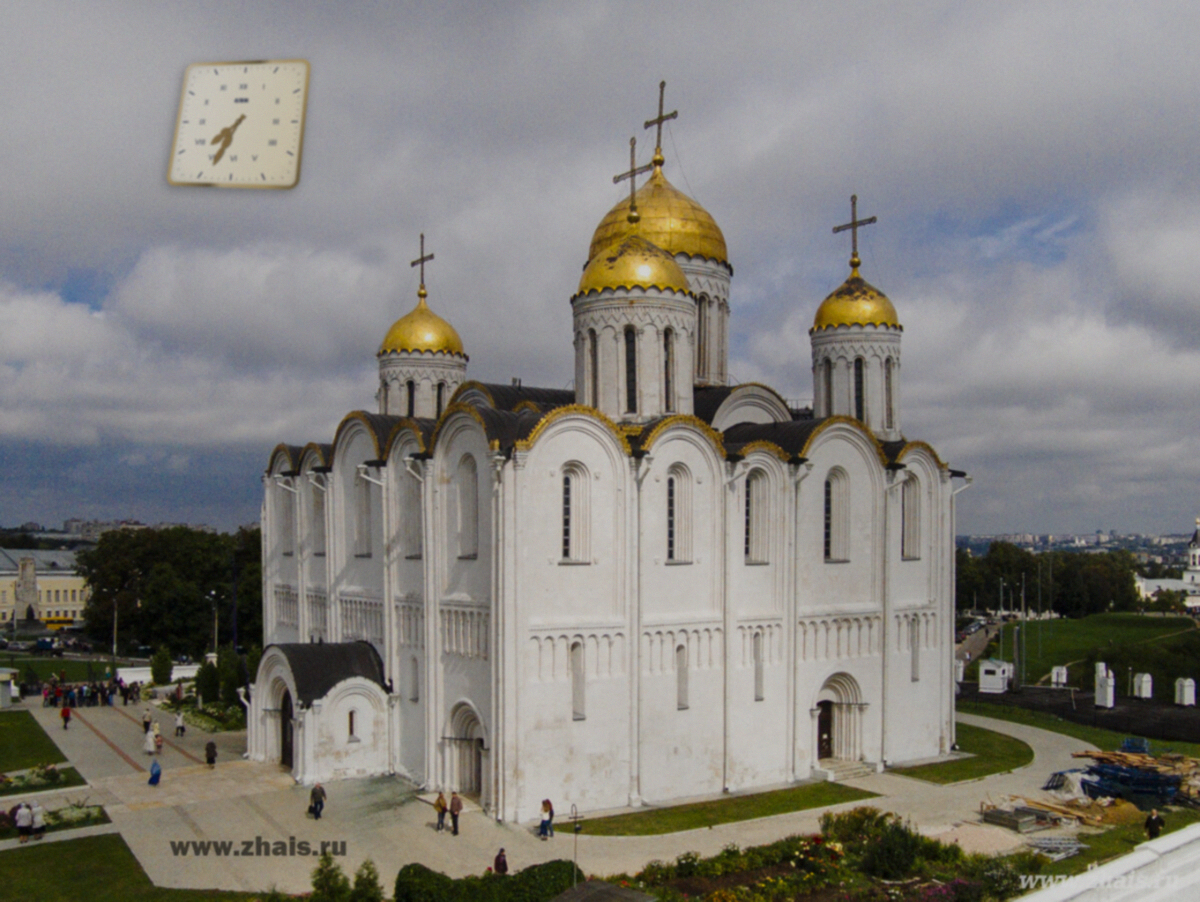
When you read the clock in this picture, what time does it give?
7:34
